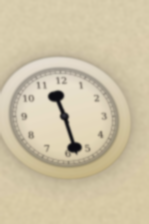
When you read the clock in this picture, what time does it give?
11:28
